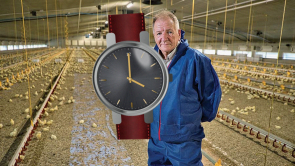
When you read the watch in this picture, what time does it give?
4:00
